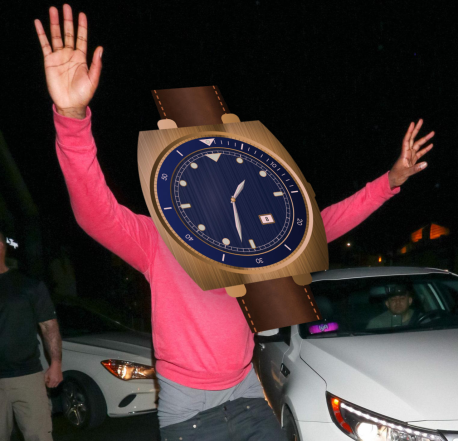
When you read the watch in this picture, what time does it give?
1:32
